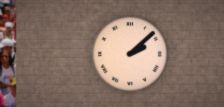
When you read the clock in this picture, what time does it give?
2:08
